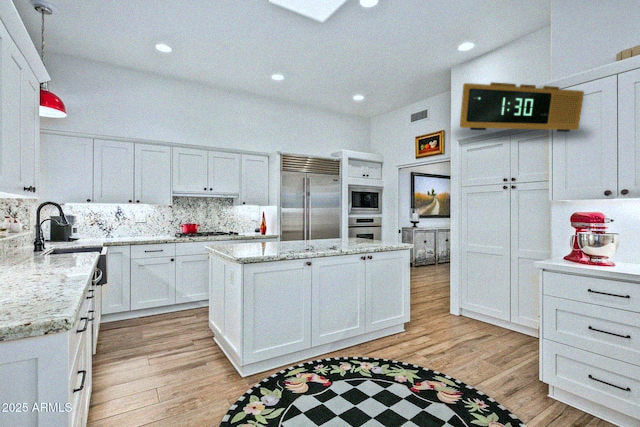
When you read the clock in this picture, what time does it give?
1:30
